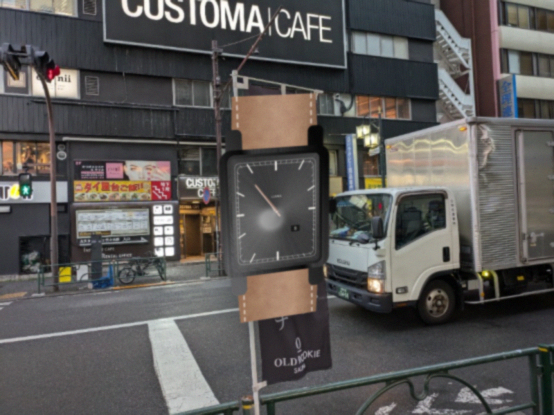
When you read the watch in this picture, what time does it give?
10:54
